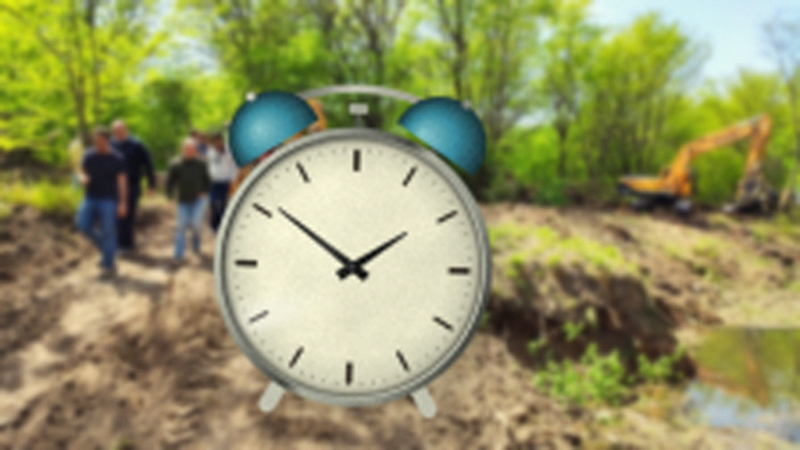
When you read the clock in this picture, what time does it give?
1:51
